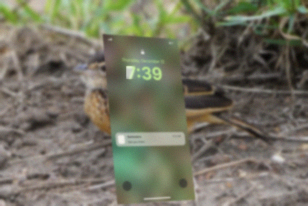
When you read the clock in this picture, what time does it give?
7:39
